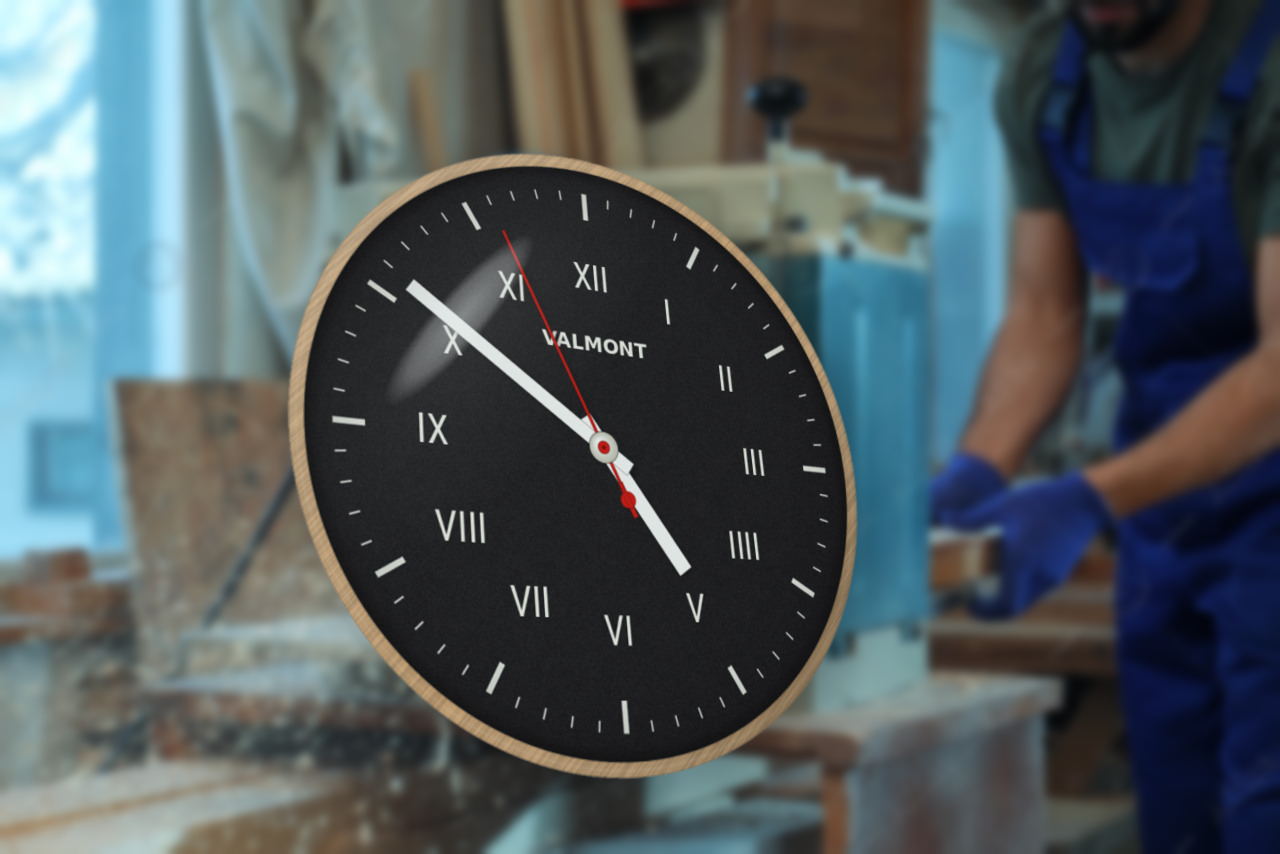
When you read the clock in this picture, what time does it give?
4:50:56
